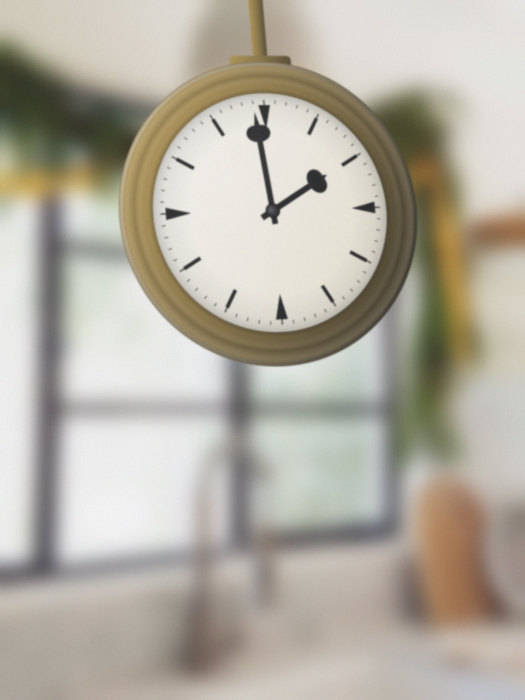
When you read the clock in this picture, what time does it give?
1:59
